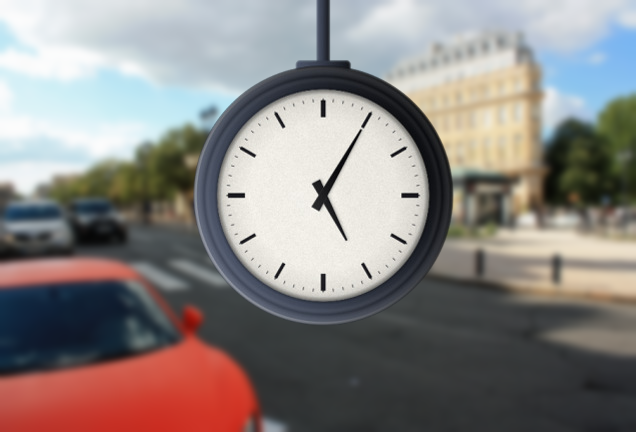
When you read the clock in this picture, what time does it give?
5:05
